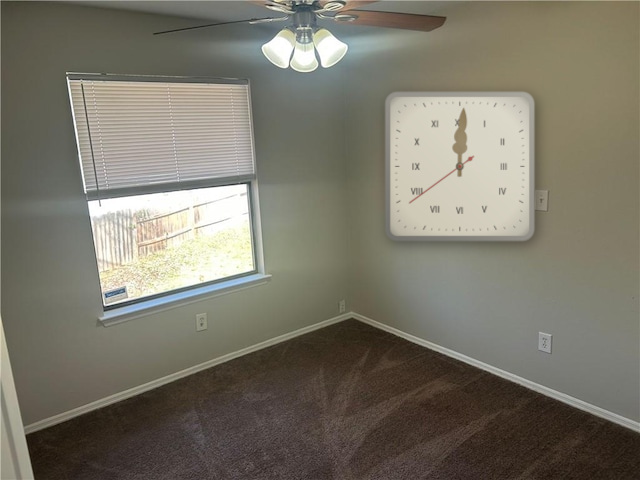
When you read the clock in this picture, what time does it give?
12:00:39
